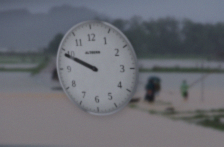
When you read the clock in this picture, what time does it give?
9:49
